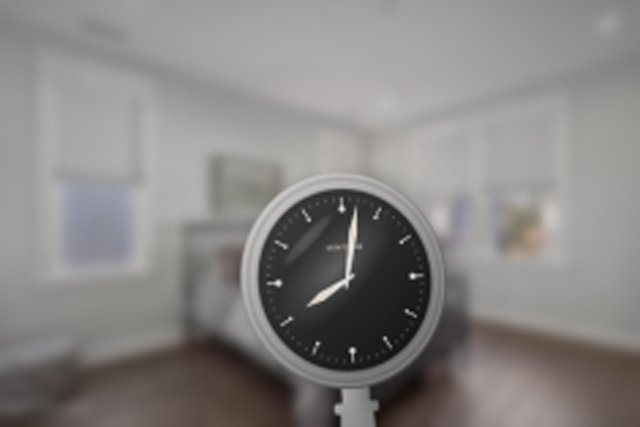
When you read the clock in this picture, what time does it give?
8:02
